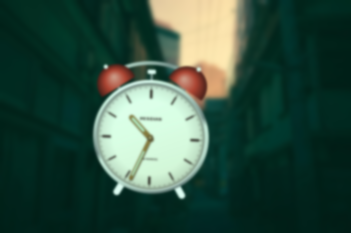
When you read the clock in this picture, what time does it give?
10:34
